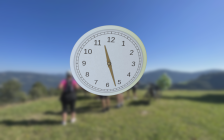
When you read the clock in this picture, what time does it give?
11:27
